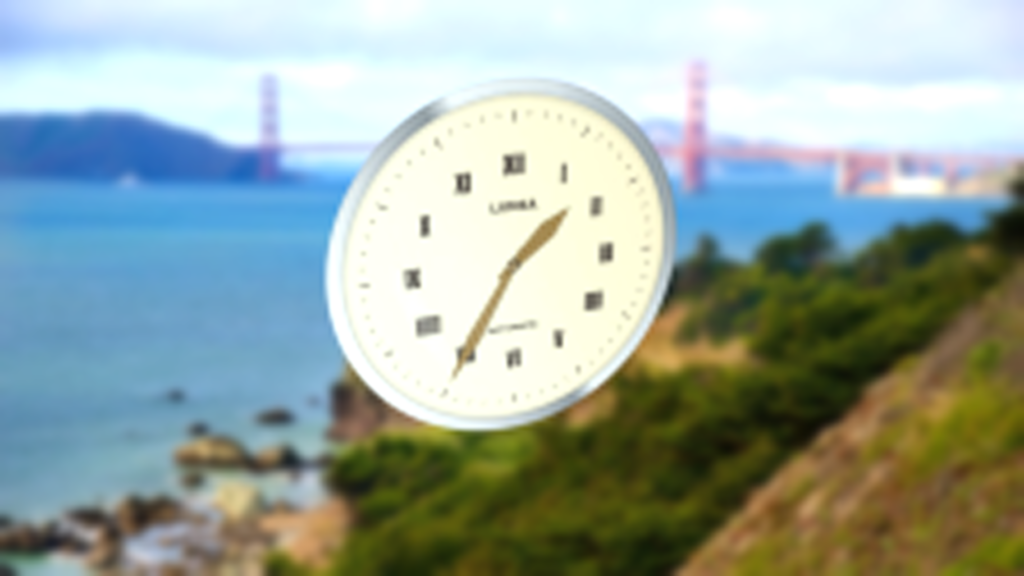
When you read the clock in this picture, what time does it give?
1:35
